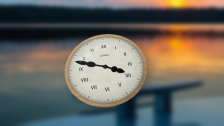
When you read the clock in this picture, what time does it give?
3:48
